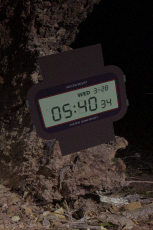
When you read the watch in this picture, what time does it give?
5:40:34
